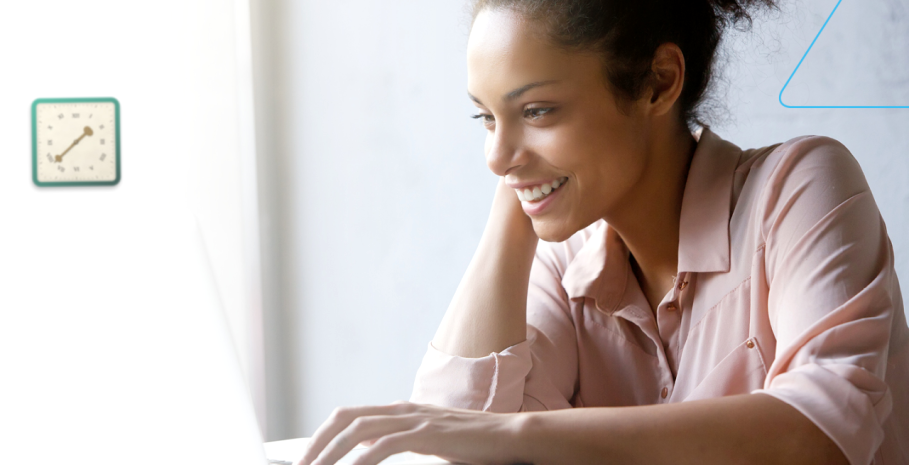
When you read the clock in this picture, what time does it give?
1:38
